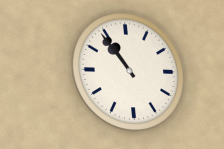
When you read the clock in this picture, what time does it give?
10:54
